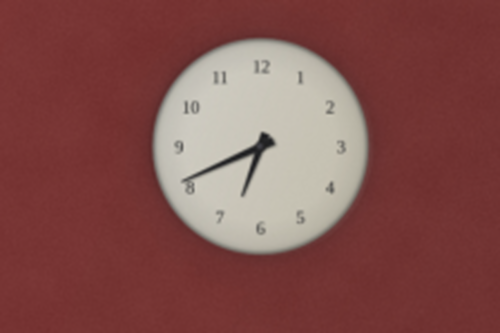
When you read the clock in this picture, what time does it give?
6:41
